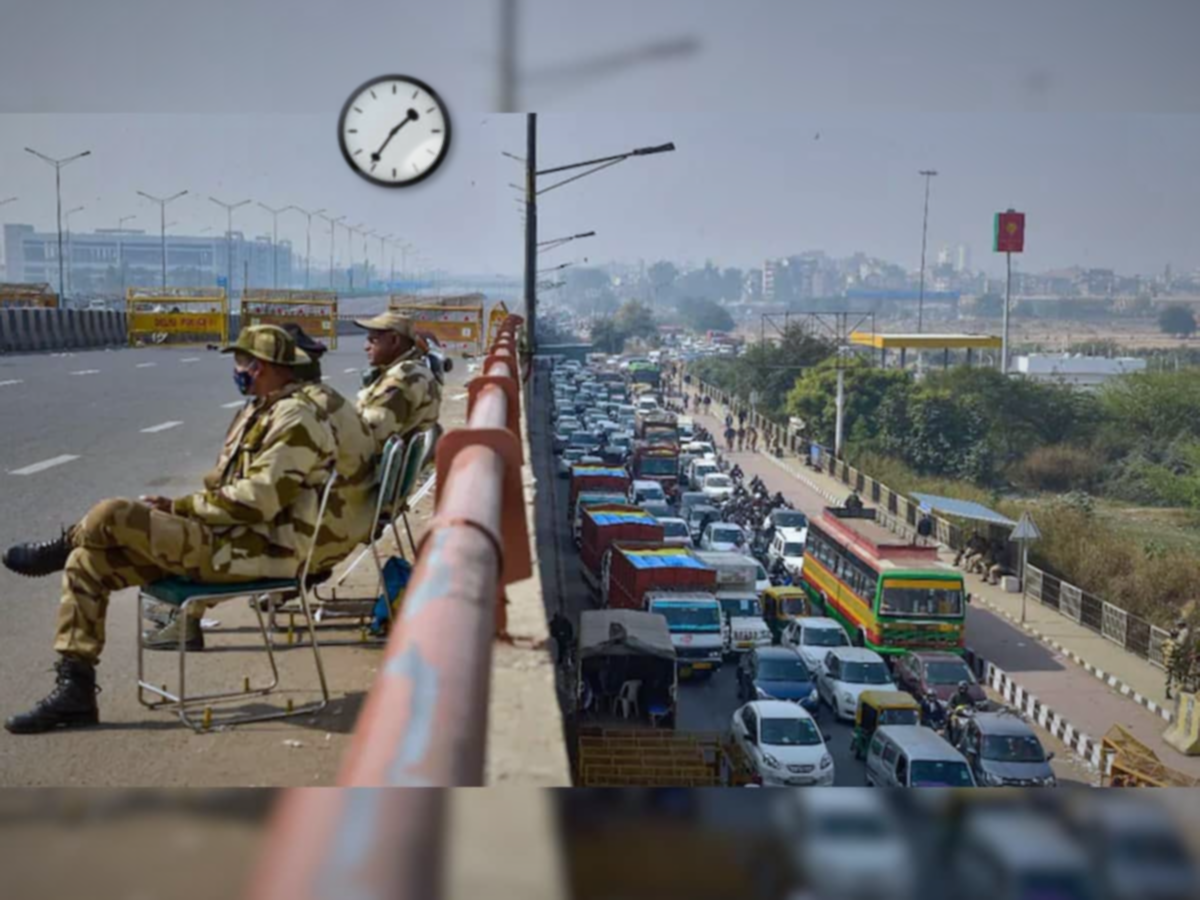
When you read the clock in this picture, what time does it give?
1:36
